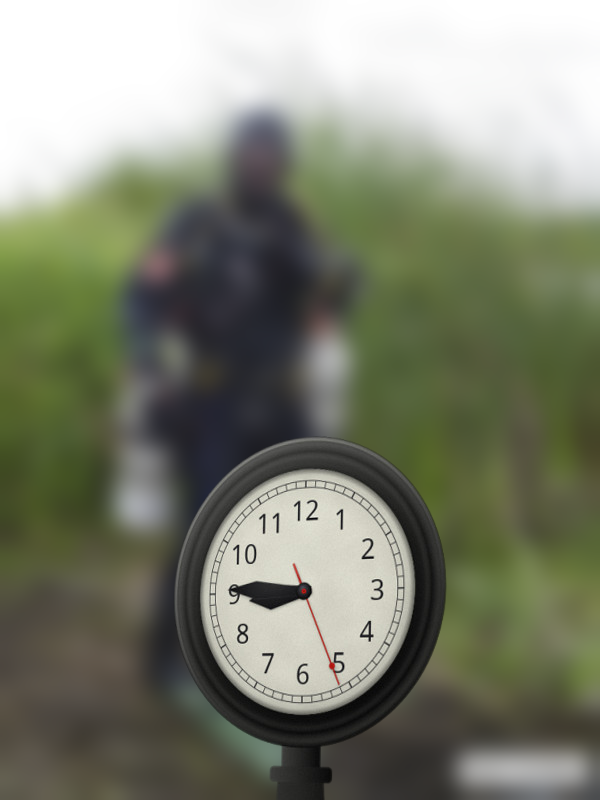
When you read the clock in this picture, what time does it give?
8:45:26
